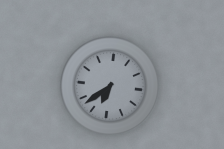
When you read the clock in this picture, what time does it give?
6:38
